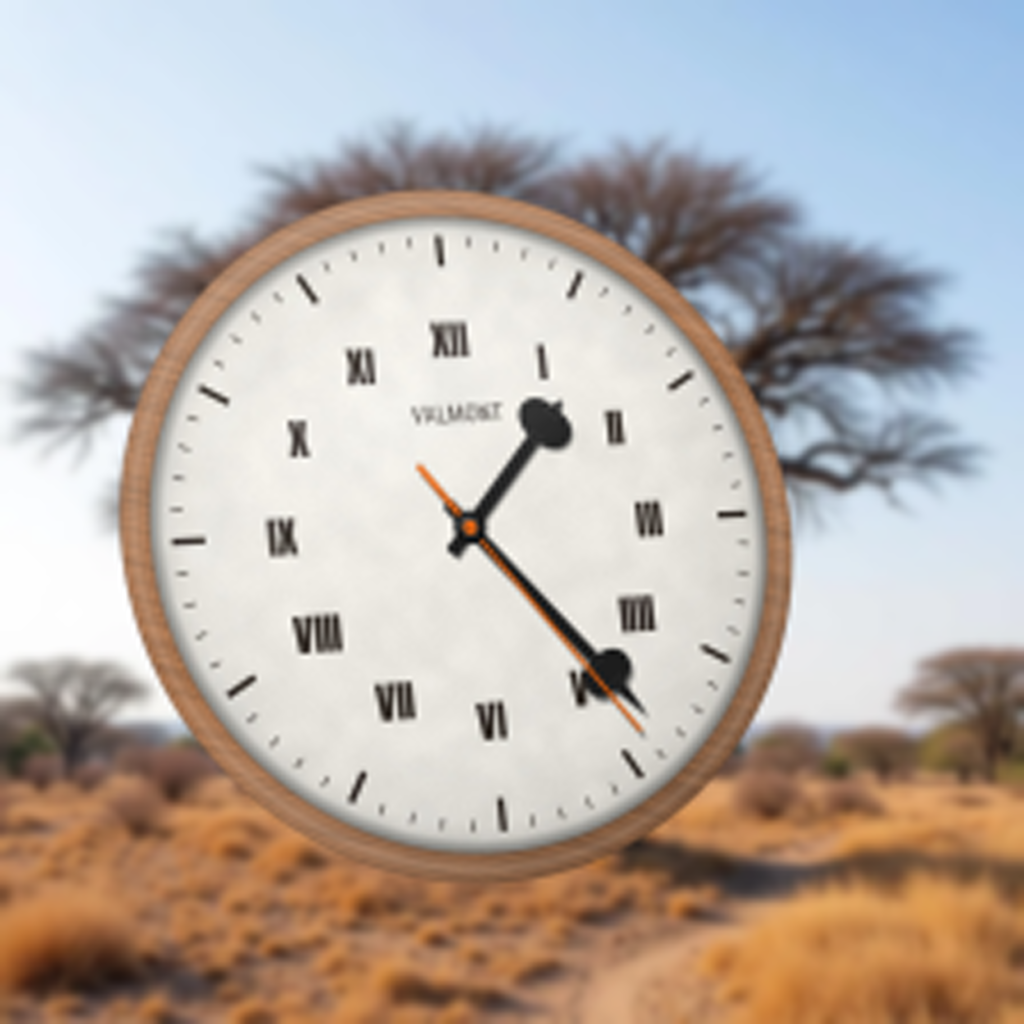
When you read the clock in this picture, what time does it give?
1:23:24
